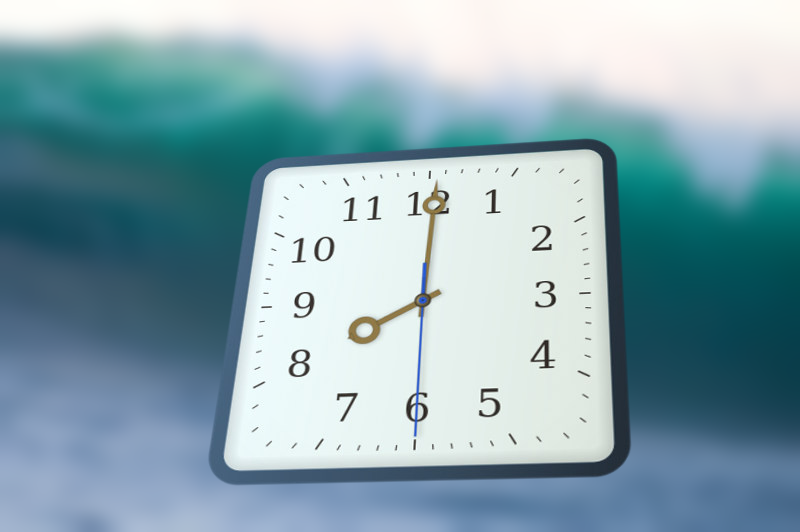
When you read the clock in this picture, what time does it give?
8:00:30
